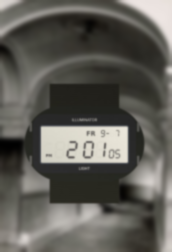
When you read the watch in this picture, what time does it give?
2:01
